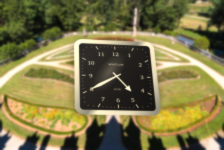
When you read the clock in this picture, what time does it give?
4:40
